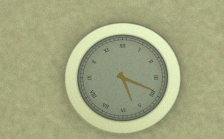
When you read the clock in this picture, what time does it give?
5:19
